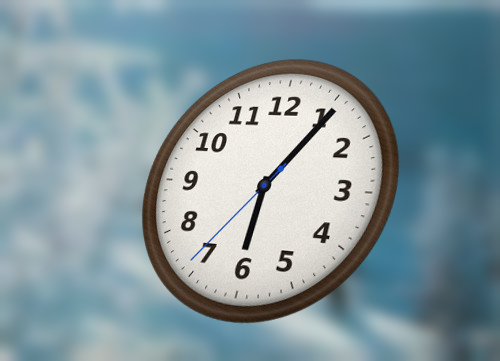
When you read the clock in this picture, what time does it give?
6:05:36
